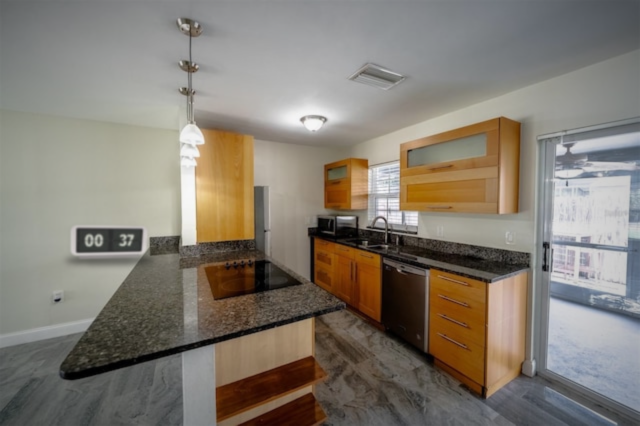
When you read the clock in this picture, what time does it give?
0:37
